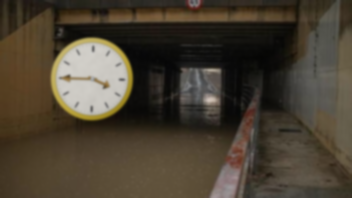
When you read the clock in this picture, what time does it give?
3:45
